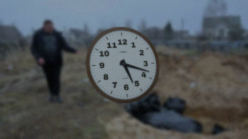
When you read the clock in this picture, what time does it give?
5:18
